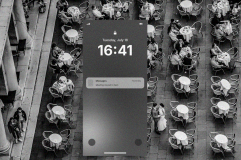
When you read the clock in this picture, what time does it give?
16:41
